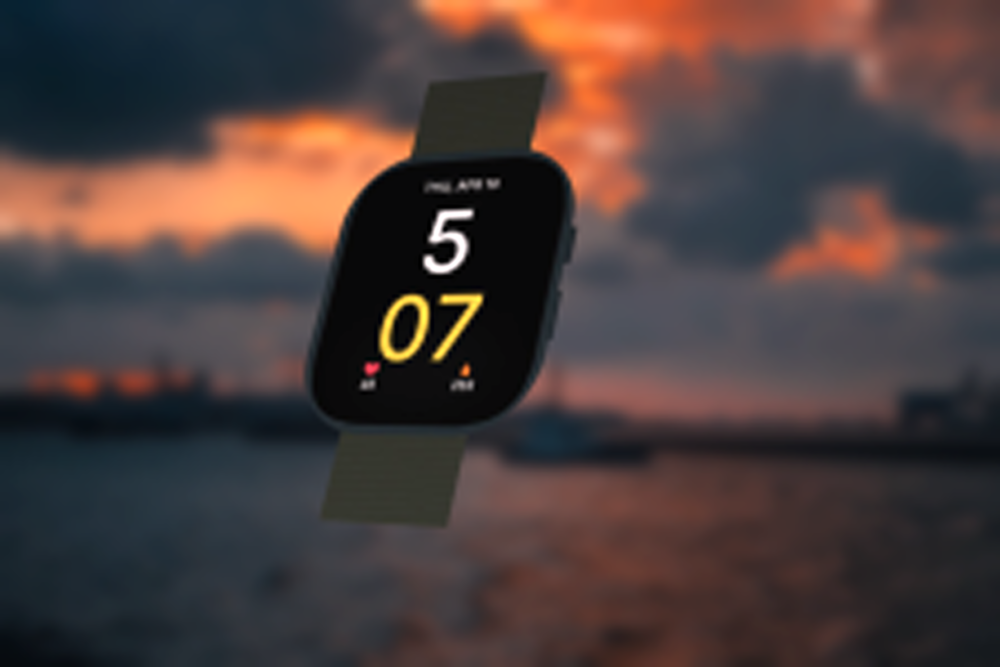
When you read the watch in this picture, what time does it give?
5:07
